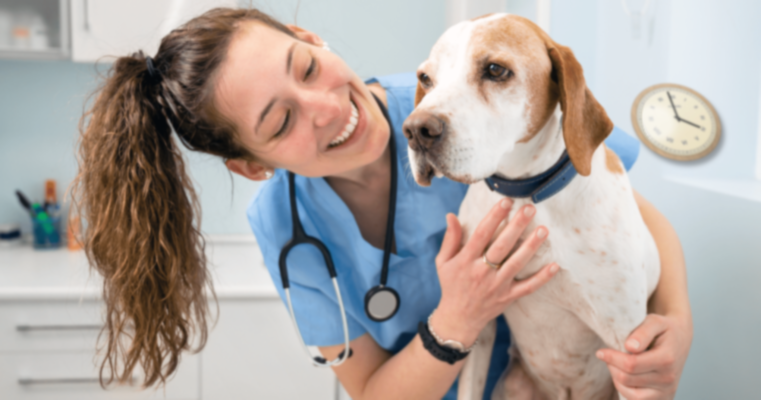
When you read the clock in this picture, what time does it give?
3:59
